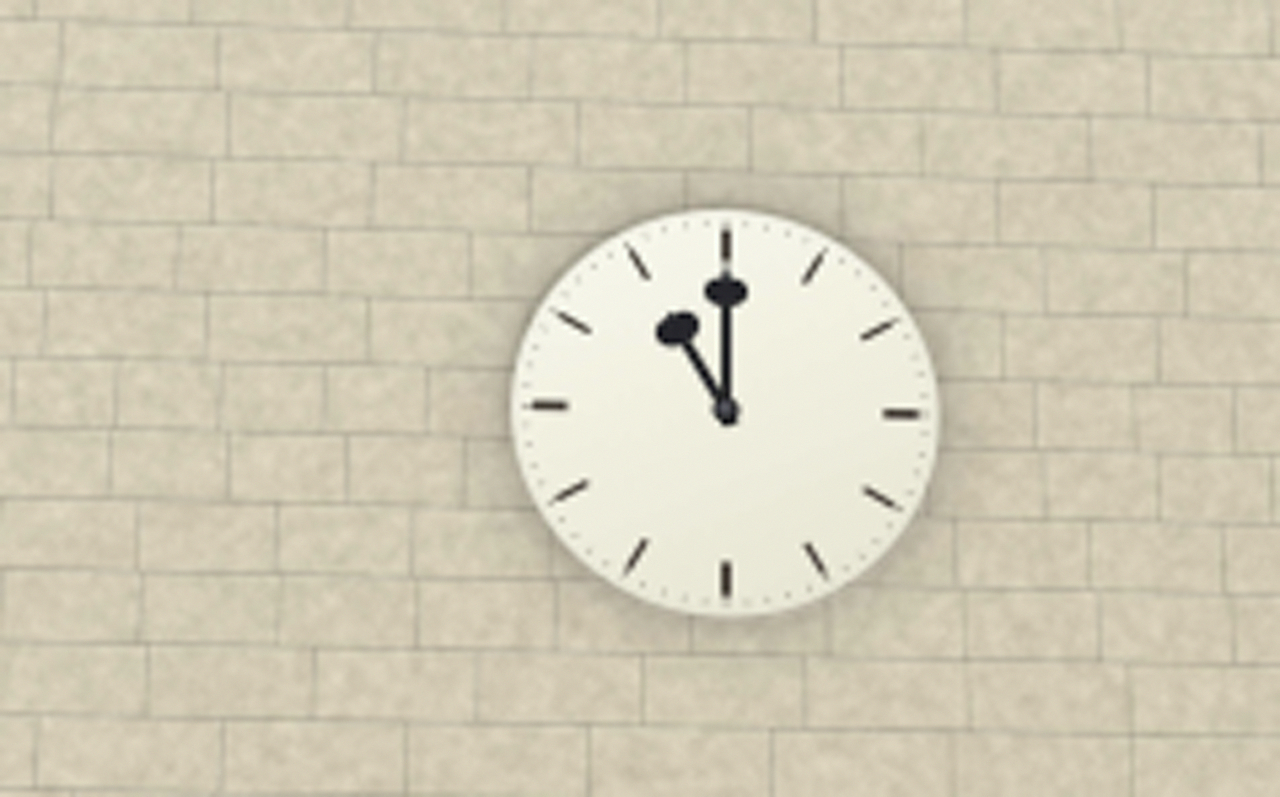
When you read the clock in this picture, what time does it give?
11:00
